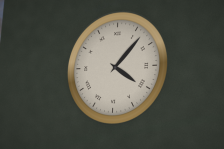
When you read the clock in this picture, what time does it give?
4:07
